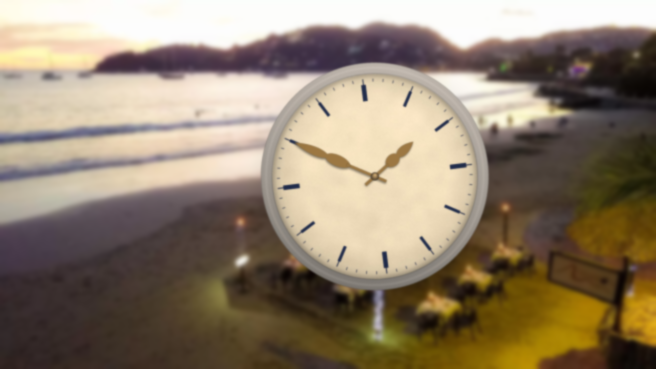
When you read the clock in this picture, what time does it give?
1:50
